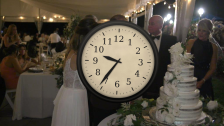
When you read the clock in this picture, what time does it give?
9:36
